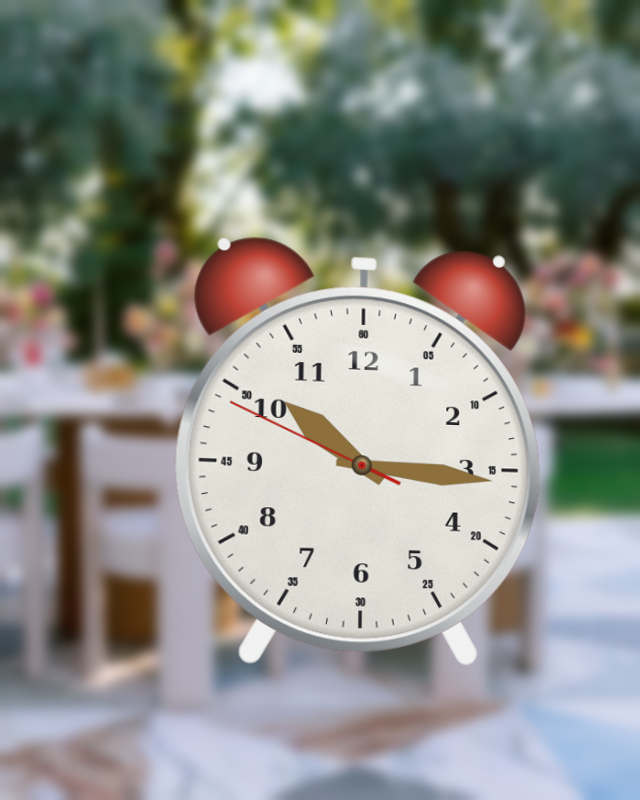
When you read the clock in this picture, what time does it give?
10:15:49
